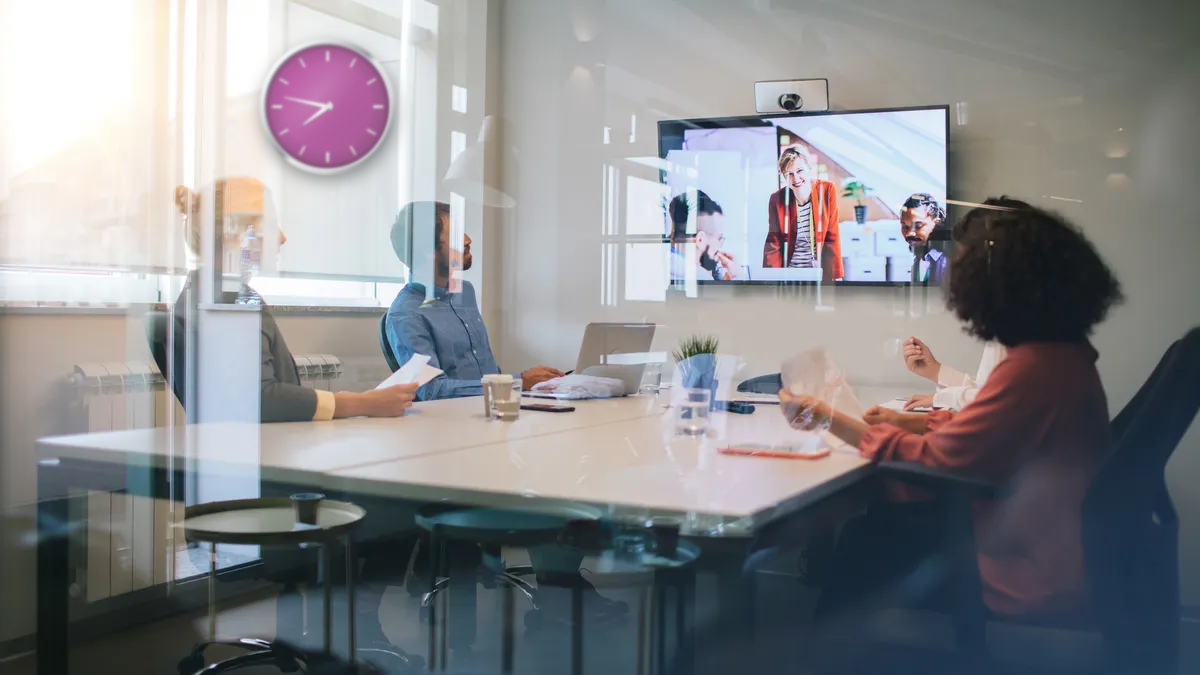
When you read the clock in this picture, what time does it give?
7:47
